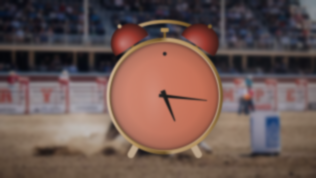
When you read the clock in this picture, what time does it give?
5:16
